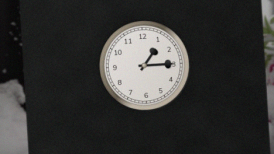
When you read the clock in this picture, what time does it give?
1:15
